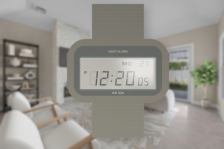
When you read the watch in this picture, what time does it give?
12:20:05
